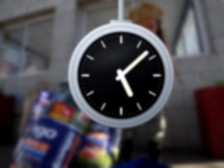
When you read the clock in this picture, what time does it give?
5:08
